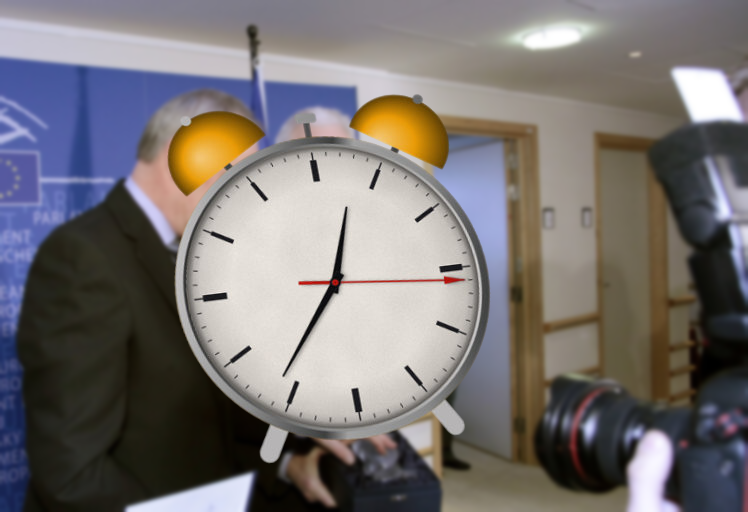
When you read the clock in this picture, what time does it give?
12:36:16
